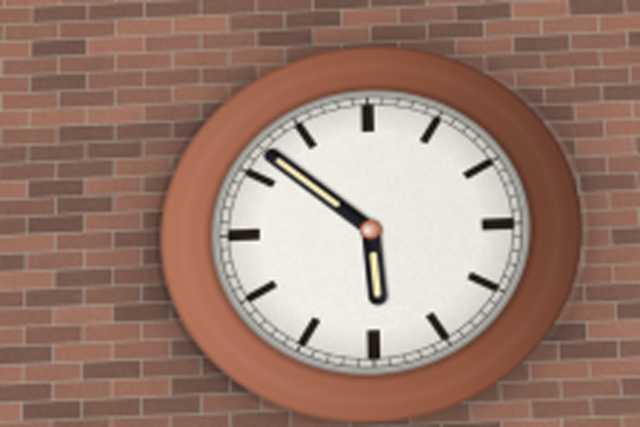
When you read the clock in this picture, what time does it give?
5:52
